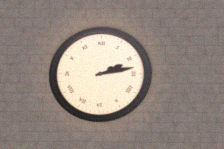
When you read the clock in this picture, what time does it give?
2:13
